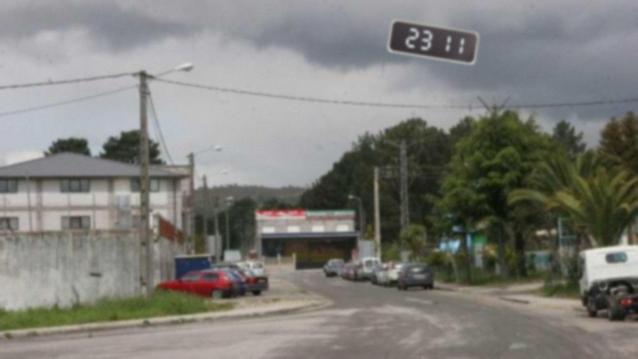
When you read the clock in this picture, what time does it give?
23:11
